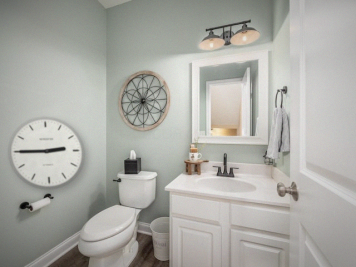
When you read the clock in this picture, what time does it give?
2:45
